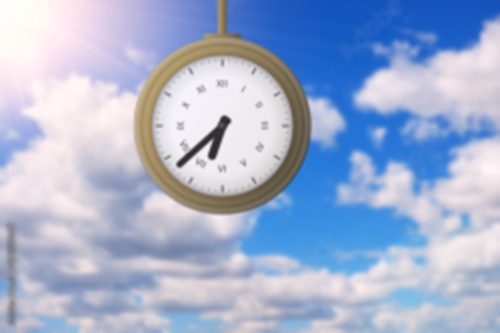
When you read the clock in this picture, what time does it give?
6:38
